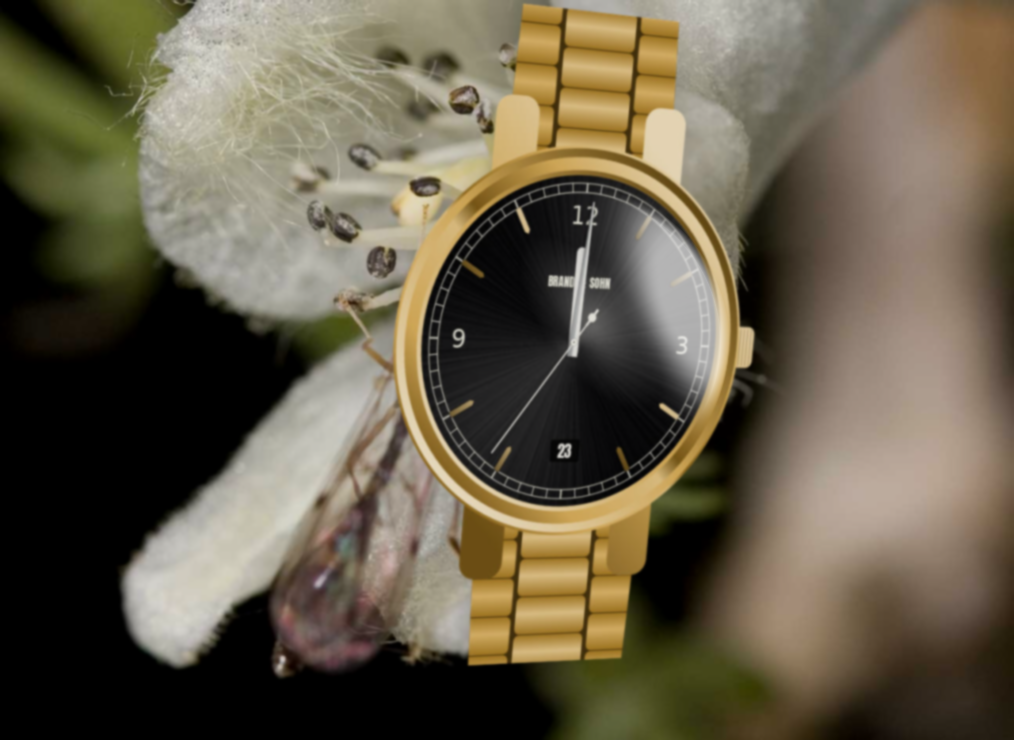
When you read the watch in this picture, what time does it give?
12:00:36
